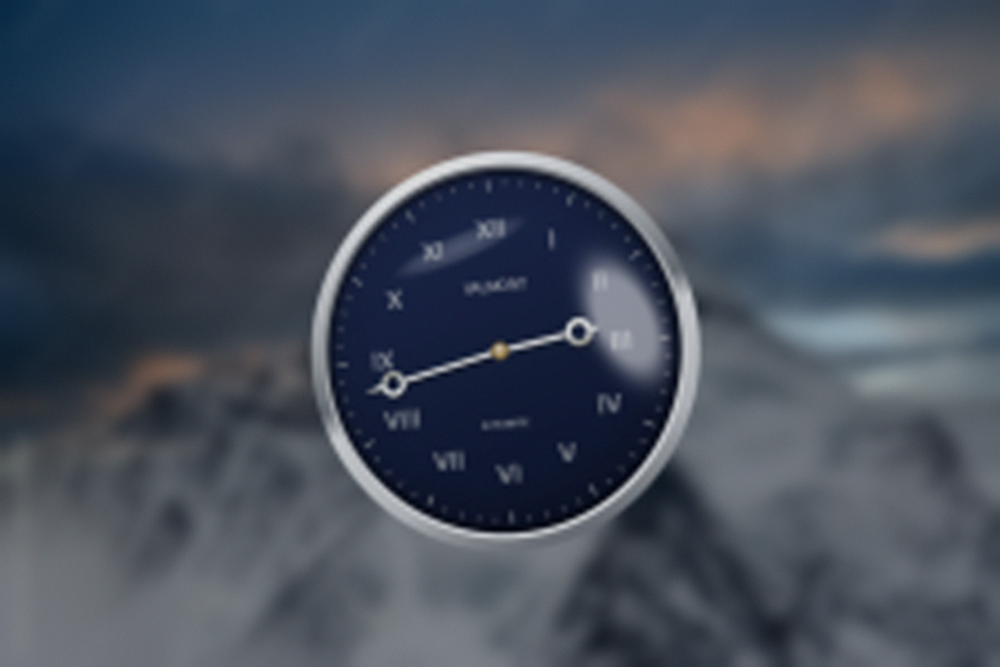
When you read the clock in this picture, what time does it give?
2:43
